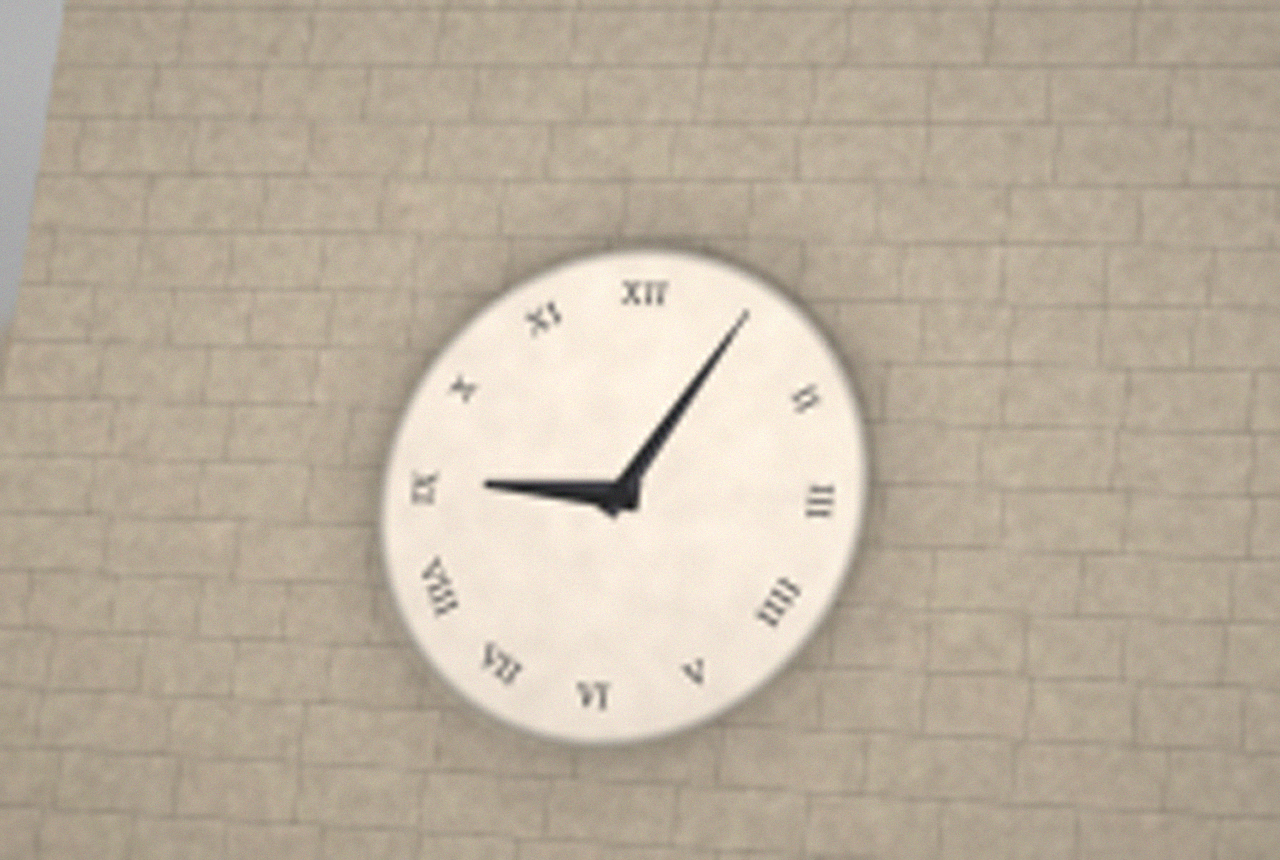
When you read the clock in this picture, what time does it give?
9:05
